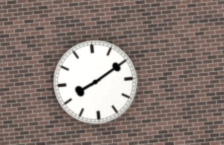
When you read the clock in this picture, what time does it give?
8:10
